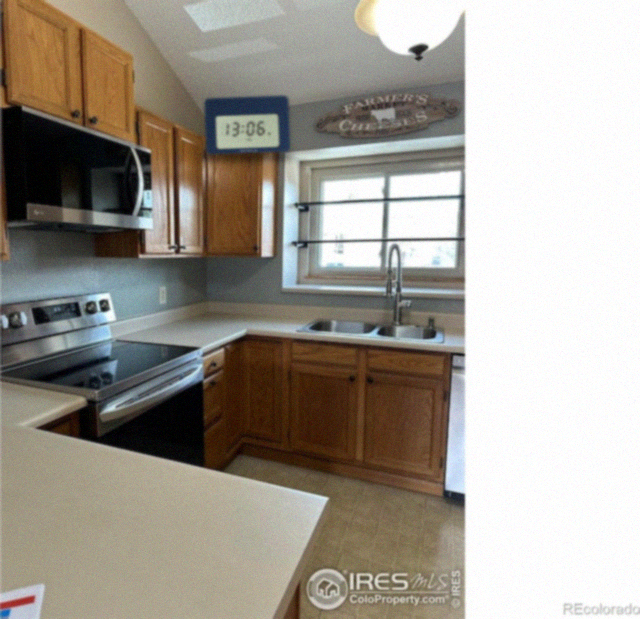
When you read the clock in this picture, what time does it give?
13:06
